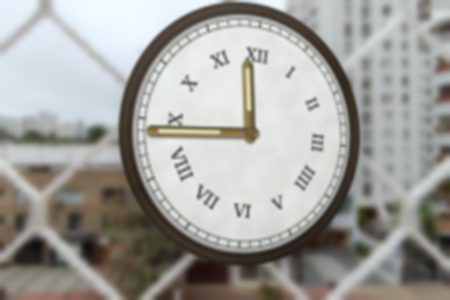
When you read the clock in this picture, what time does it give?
11:44
